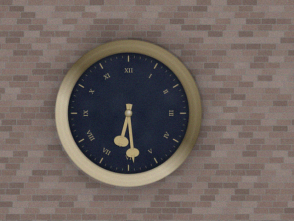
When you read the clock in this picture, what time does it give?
6:29
